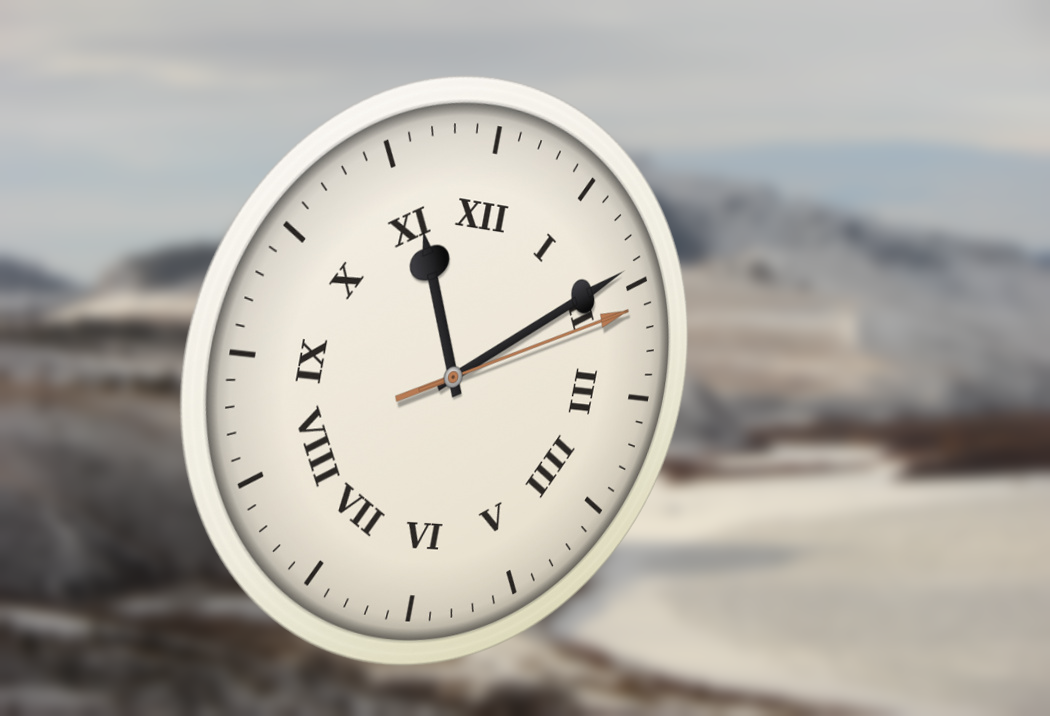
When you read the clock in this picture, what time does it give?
11:09:11
